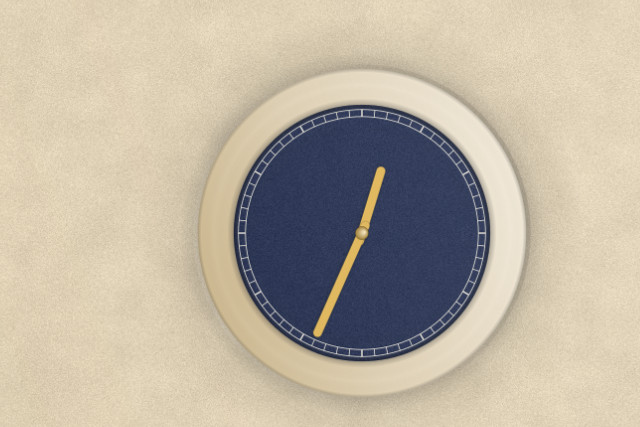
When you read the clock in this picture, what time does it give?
12:34
